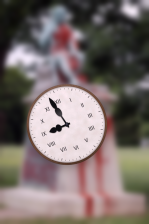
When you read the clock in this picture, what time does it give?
8:58
